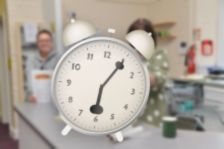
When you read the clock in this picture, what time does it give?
6:05
